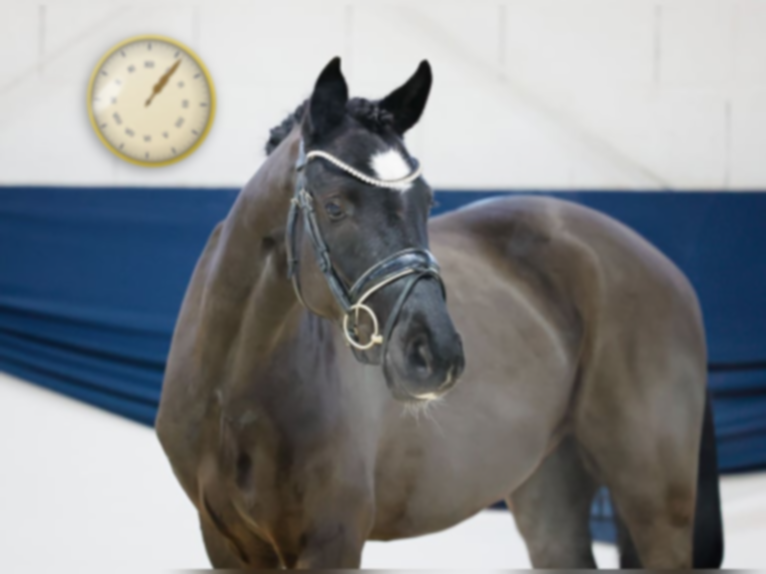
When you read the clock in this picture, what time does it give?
1:06
